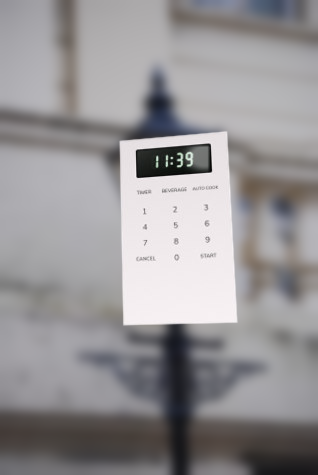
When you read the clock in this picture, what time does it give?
11:39
